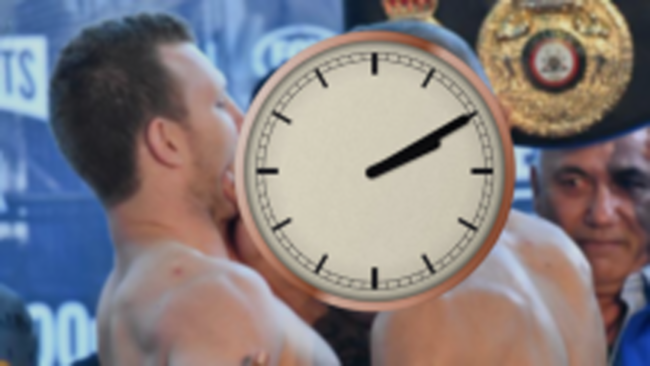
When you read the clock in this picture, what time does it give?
2:10
